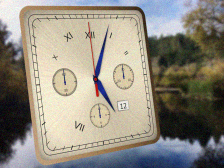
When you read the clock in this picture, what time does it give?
5:04
